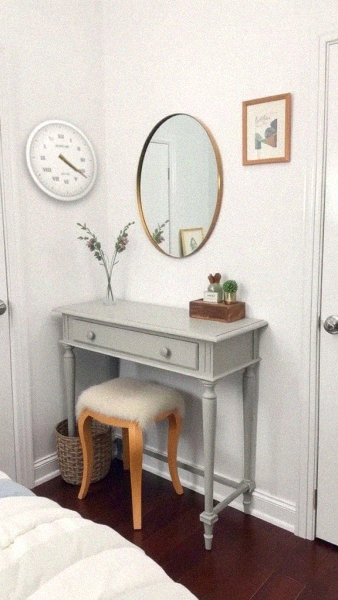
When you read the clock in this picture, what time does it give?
4:21
